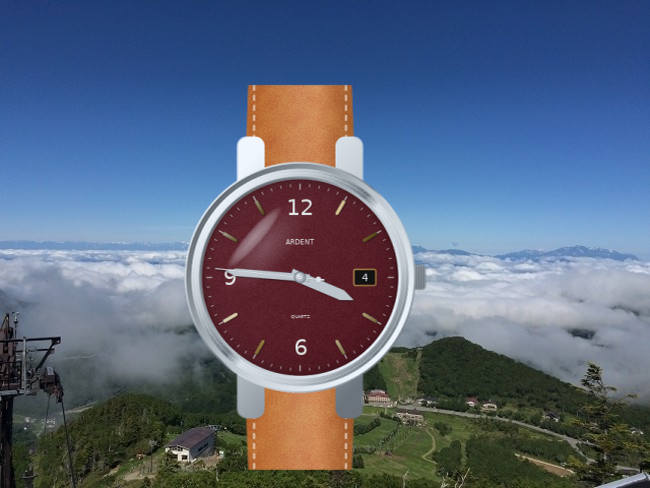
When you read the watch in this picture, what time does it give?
3:45:46
